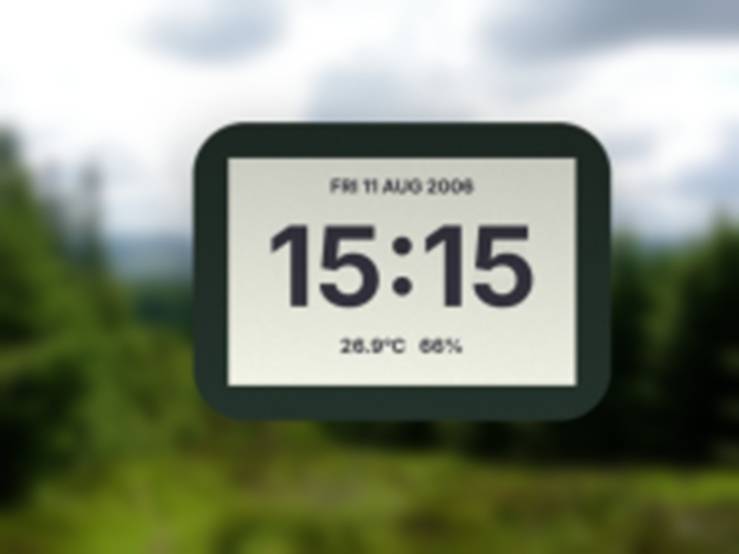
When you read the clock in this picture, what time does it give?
15:15
